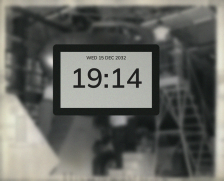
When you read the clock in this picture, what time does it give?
19:14
